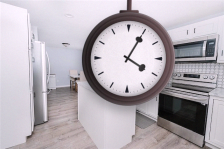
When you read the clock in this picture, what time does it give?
4:05
